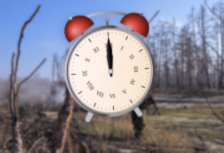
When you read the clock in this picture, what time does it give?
12:00
